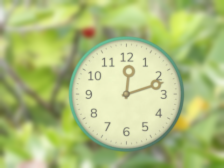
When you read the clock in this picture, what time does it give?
12:12
